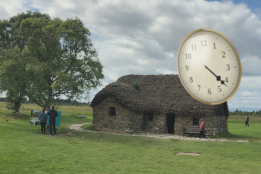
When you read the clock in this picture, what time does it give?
4:22
